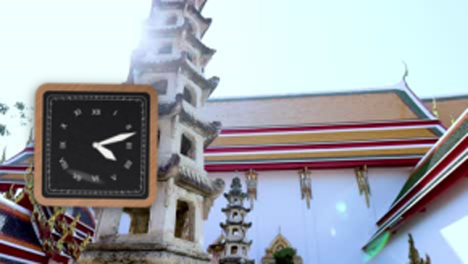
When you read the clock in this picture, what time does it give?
4:12
